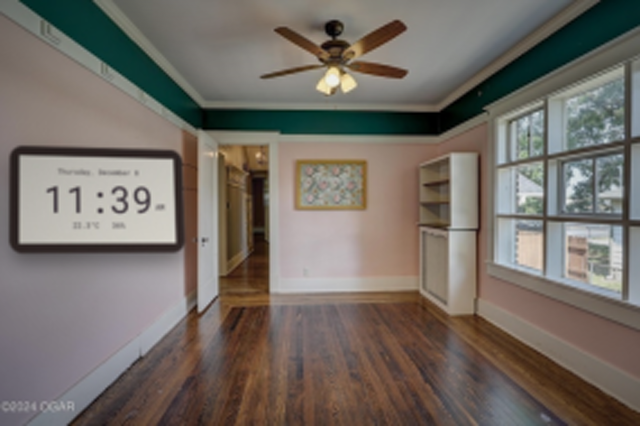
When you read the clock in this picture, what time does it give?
11:39
